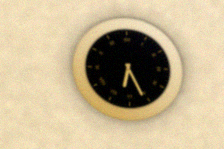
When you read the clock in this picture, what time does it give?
6:26
